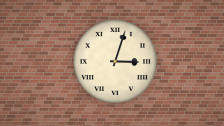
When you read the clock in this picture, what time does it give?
3:03
